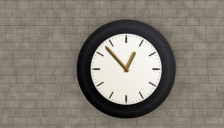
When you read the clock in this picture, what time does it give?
12:53
